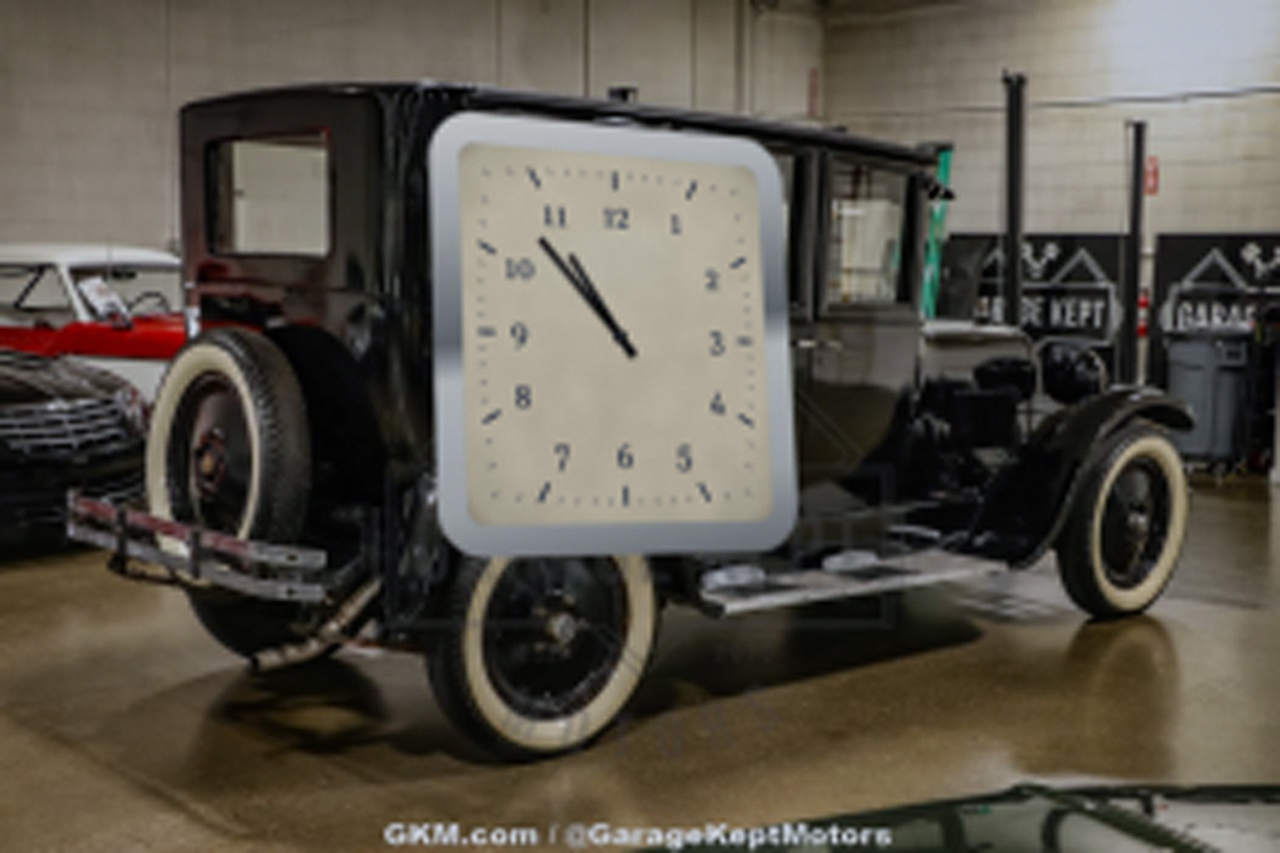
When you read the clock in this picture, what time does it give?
10:53
